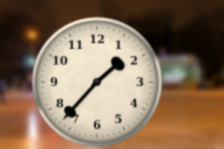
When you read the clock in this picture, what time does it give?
1:37
